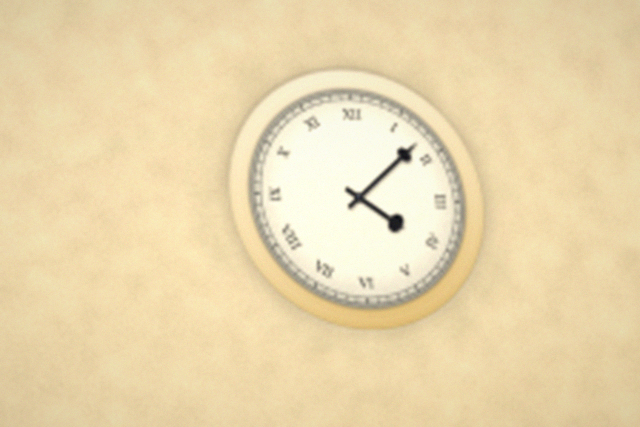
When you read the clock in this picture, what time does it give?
4:08
